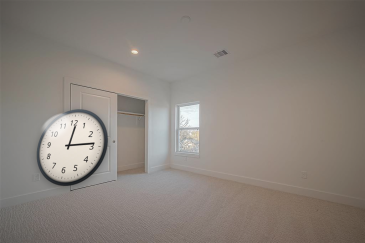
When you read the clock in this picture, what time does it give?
12:14
